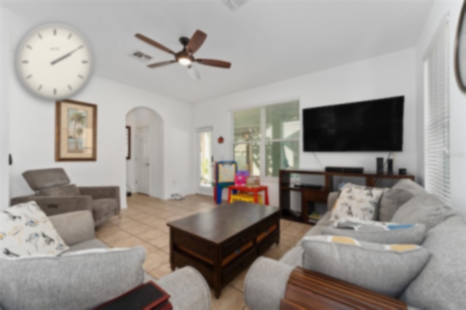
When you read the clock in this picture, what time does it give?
2:10
